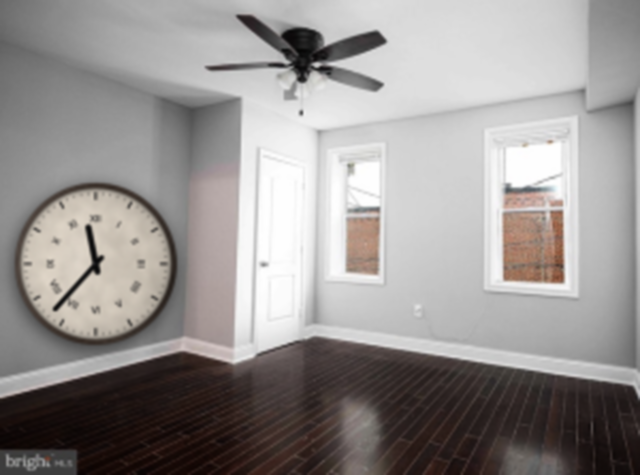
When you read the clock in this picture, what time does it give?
11:37
